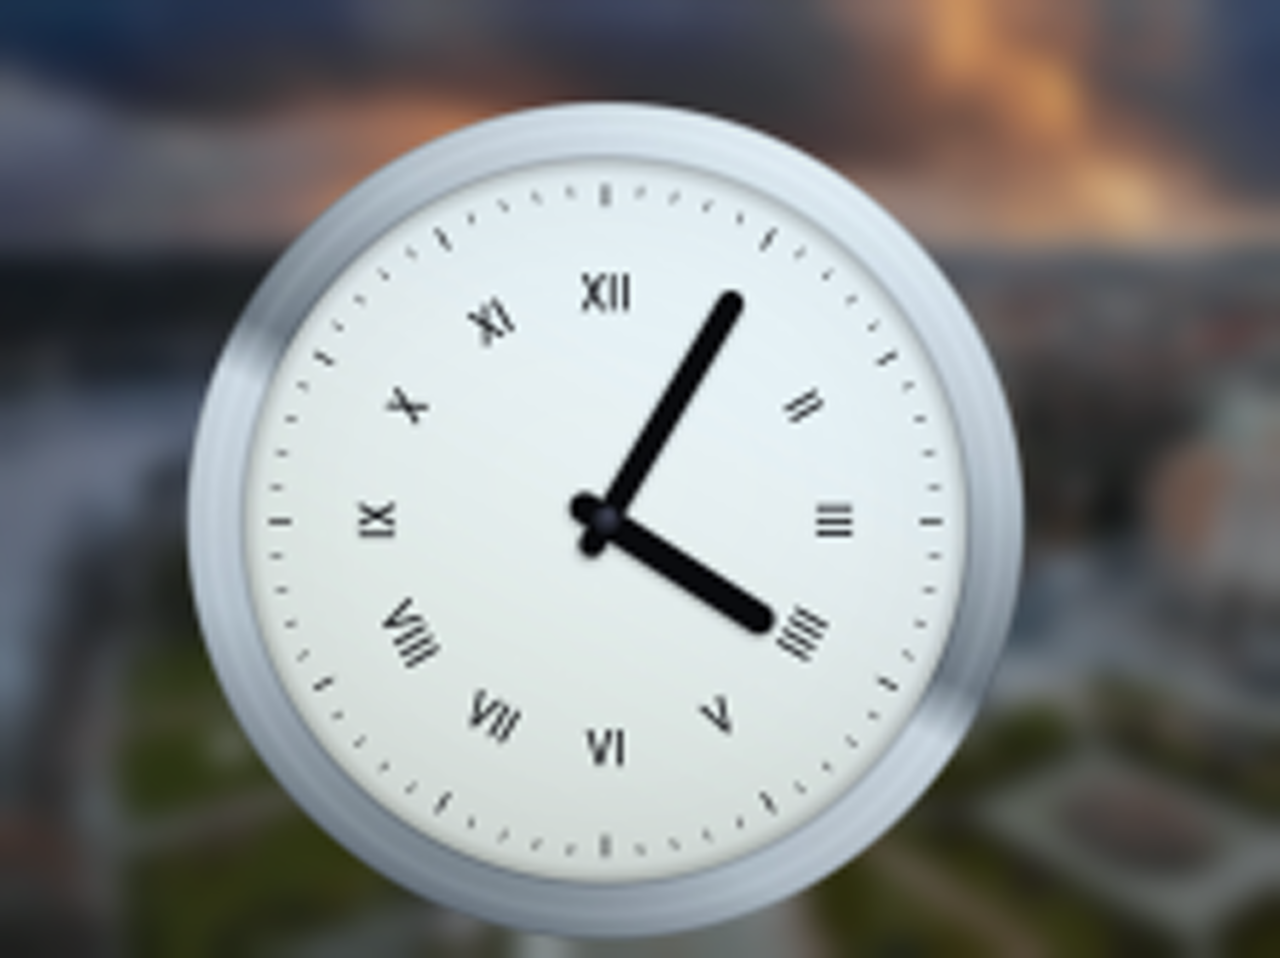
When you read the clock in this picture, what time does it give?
4:05
